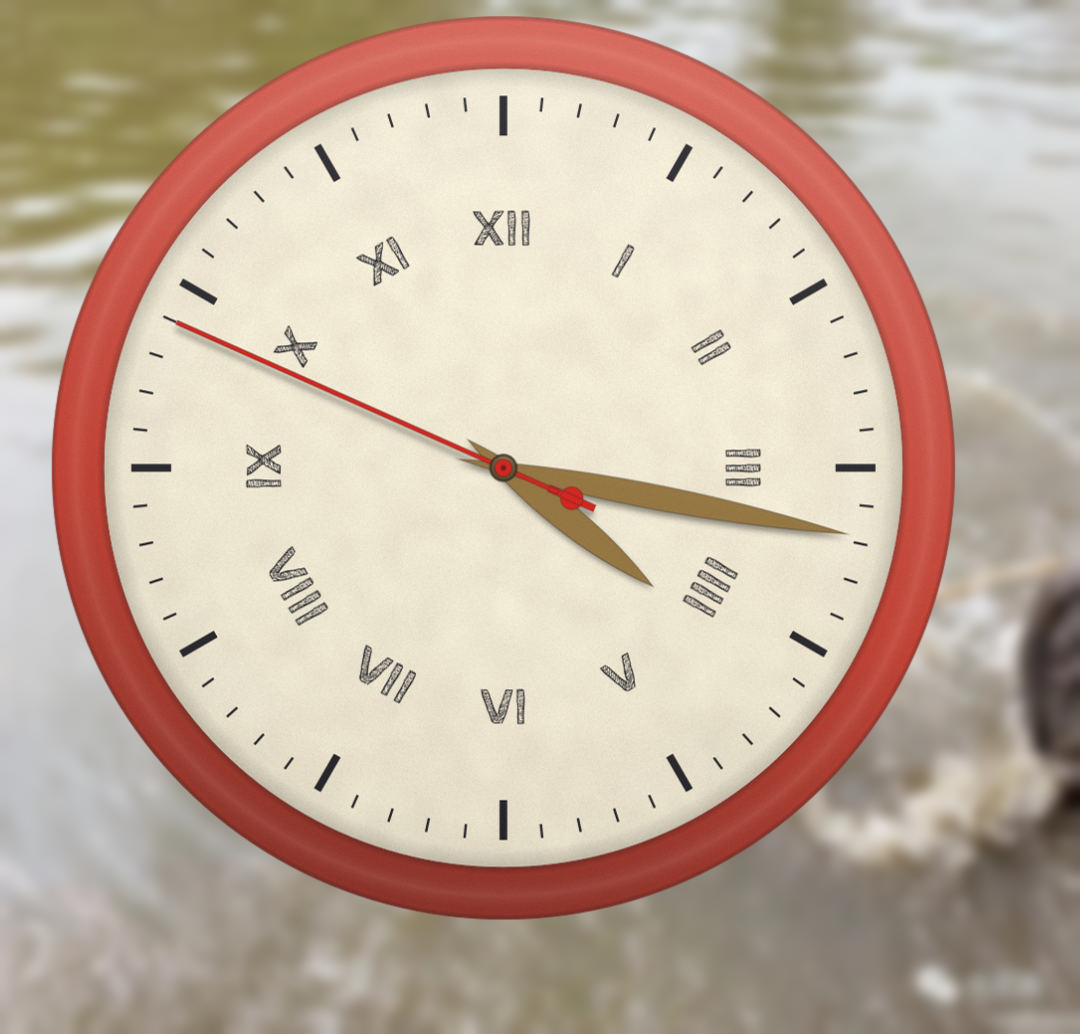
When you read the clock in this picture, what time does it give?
4:16:49
